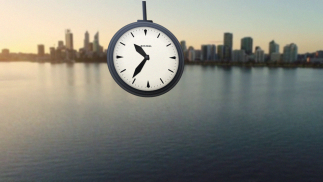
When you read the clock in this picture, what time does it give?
10:36
